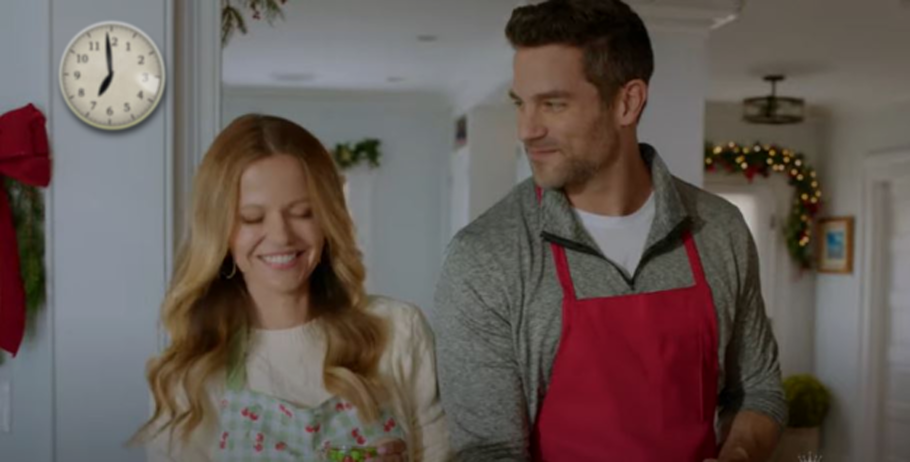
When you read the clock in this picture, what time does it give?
6:59
